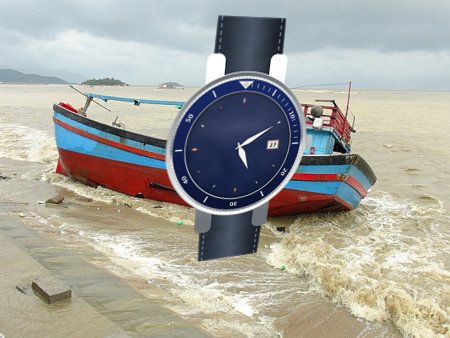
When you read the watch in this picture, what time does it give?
5:10
